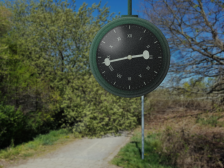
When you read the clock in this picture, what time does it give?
2:43
